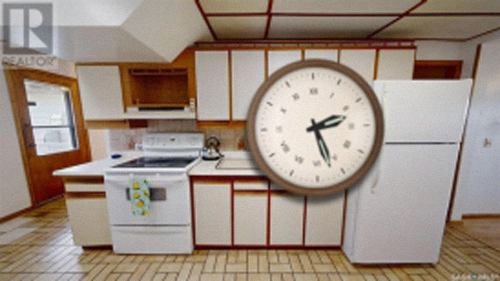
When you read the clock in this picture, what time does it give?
2:27
